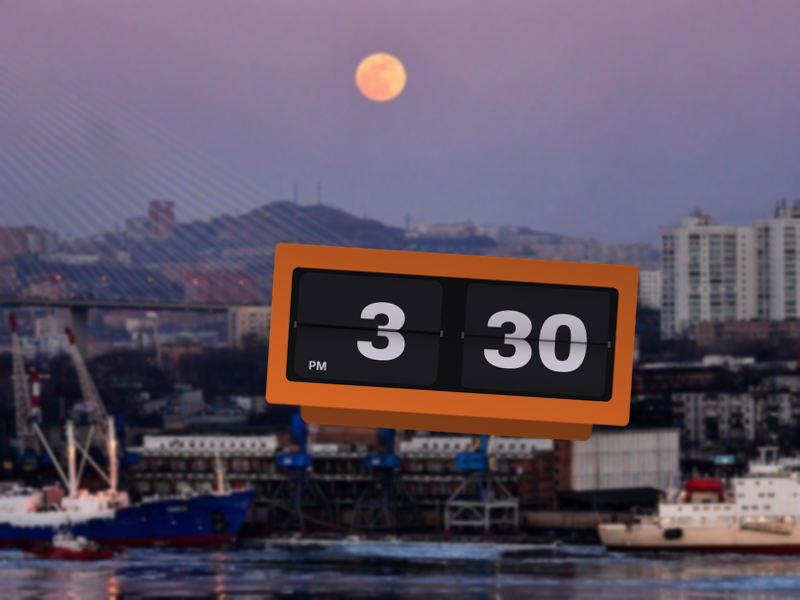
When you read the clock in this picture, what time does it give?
3:30
